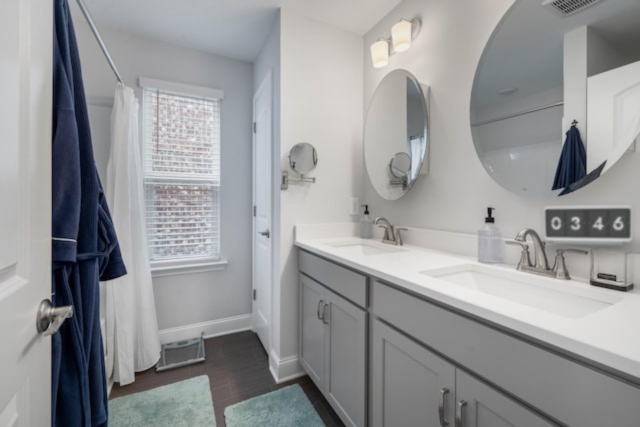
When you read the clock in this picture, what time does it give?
3:46
